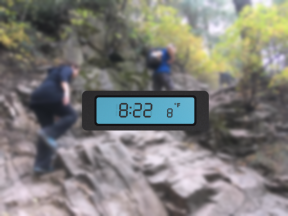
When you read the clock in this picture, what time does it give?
8:22
